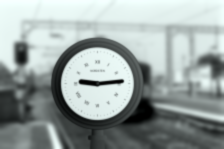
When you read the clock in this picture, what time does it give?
9:14
